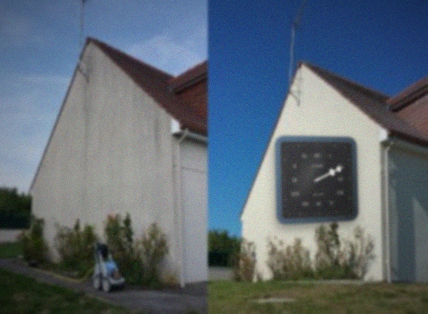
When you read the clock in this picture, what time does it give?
2:11
